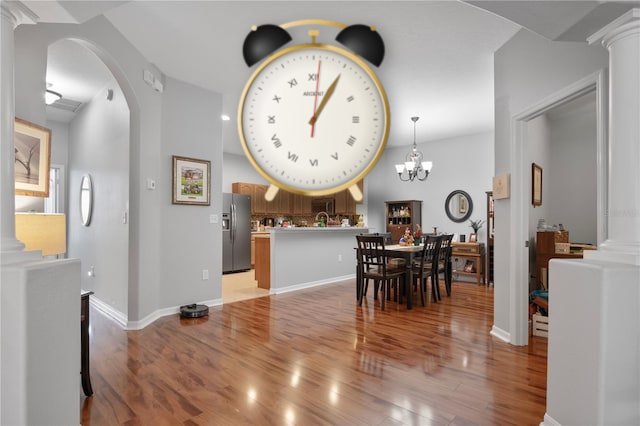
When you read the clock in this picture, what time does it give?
1:05:01
